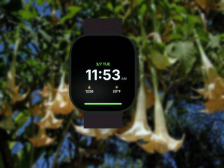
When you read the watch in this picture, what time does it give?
11:53
